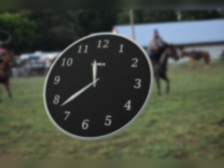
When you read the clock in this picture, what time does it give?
11:38
